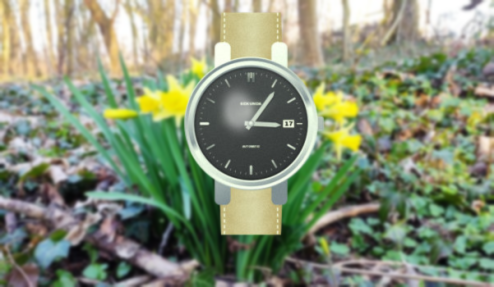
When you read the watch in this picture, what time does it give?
3:06
